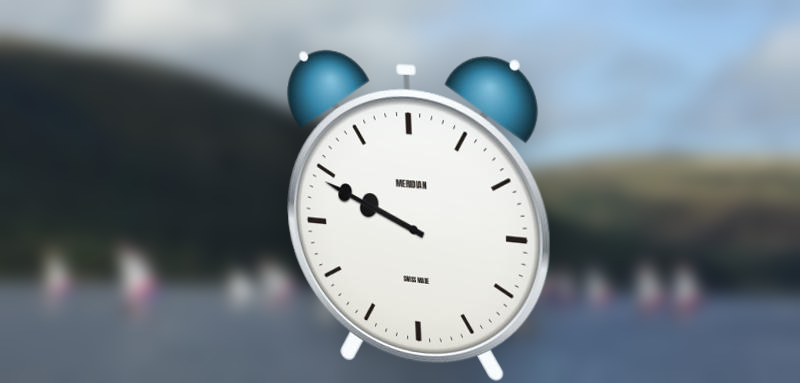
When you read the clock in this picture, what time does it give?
9:49
